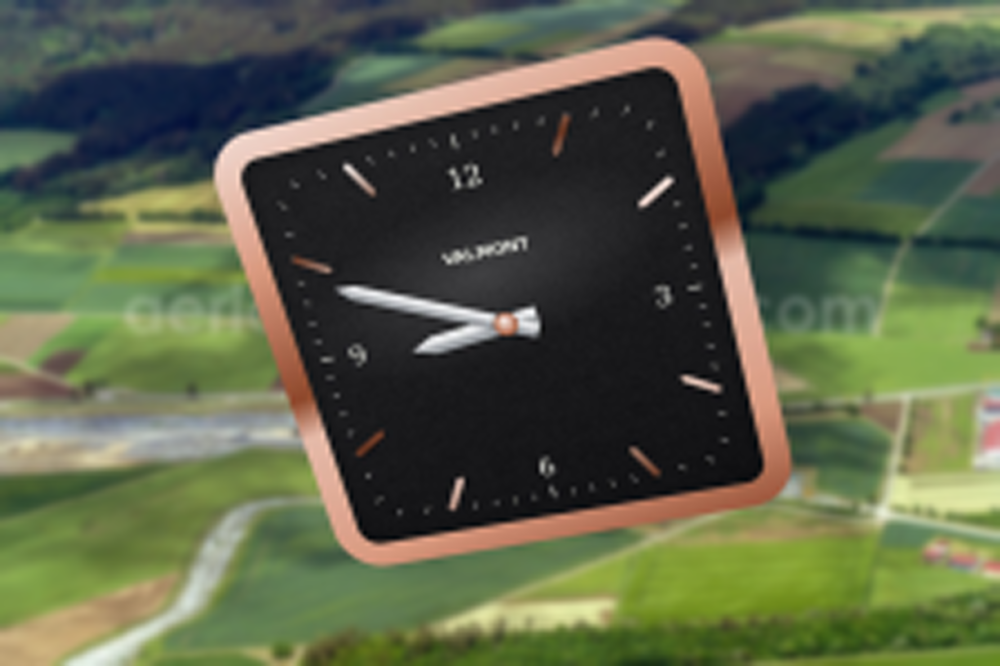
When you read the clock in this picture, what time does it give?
8:49
